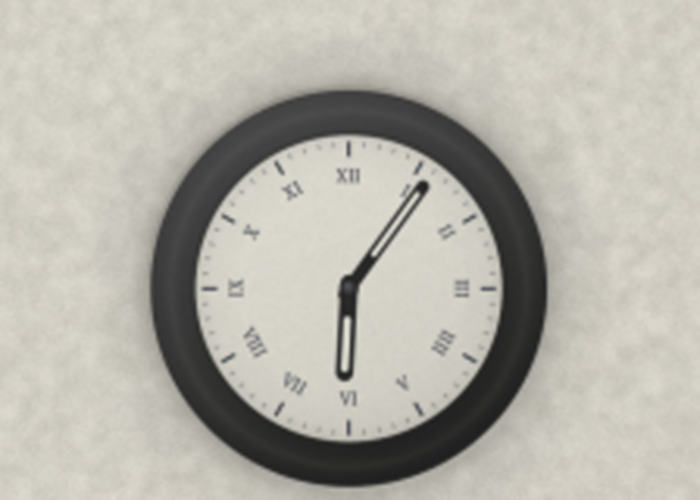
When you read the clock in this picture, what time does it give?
6:06
